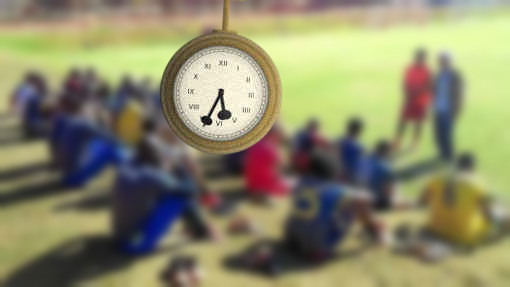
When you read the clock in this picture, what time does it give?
5:34
